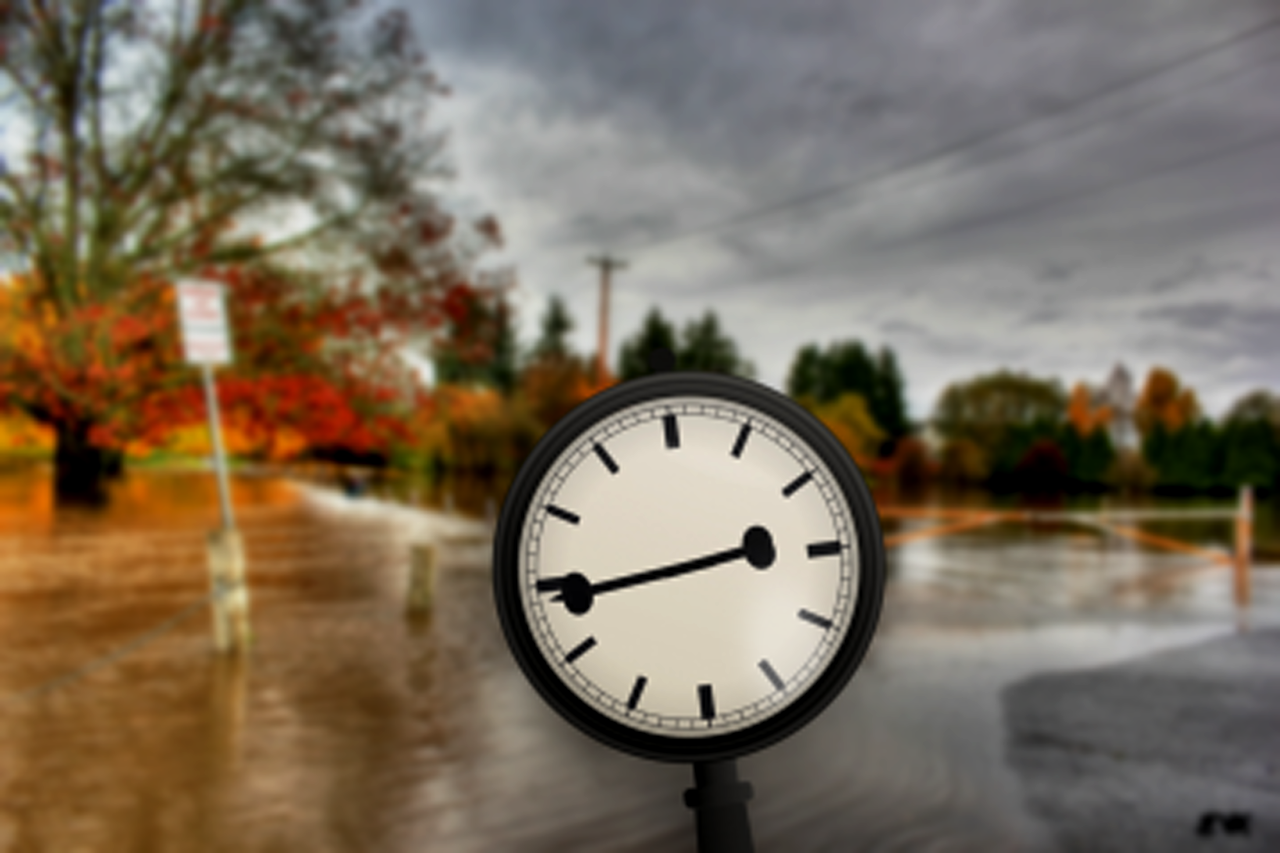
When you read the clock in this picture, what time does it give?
2:44
